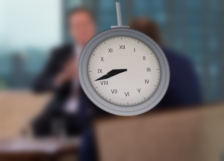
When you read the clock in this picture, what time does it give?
8:42
